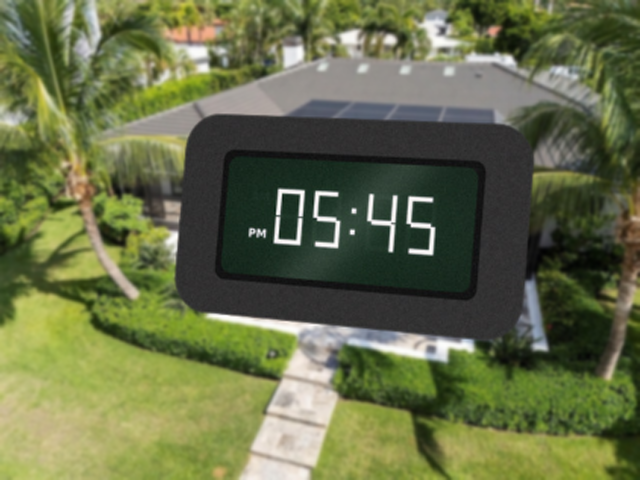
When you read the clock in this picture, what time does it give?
5:45
